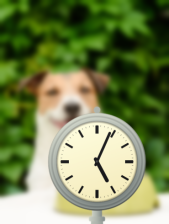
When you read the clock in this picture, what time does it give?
5:04
